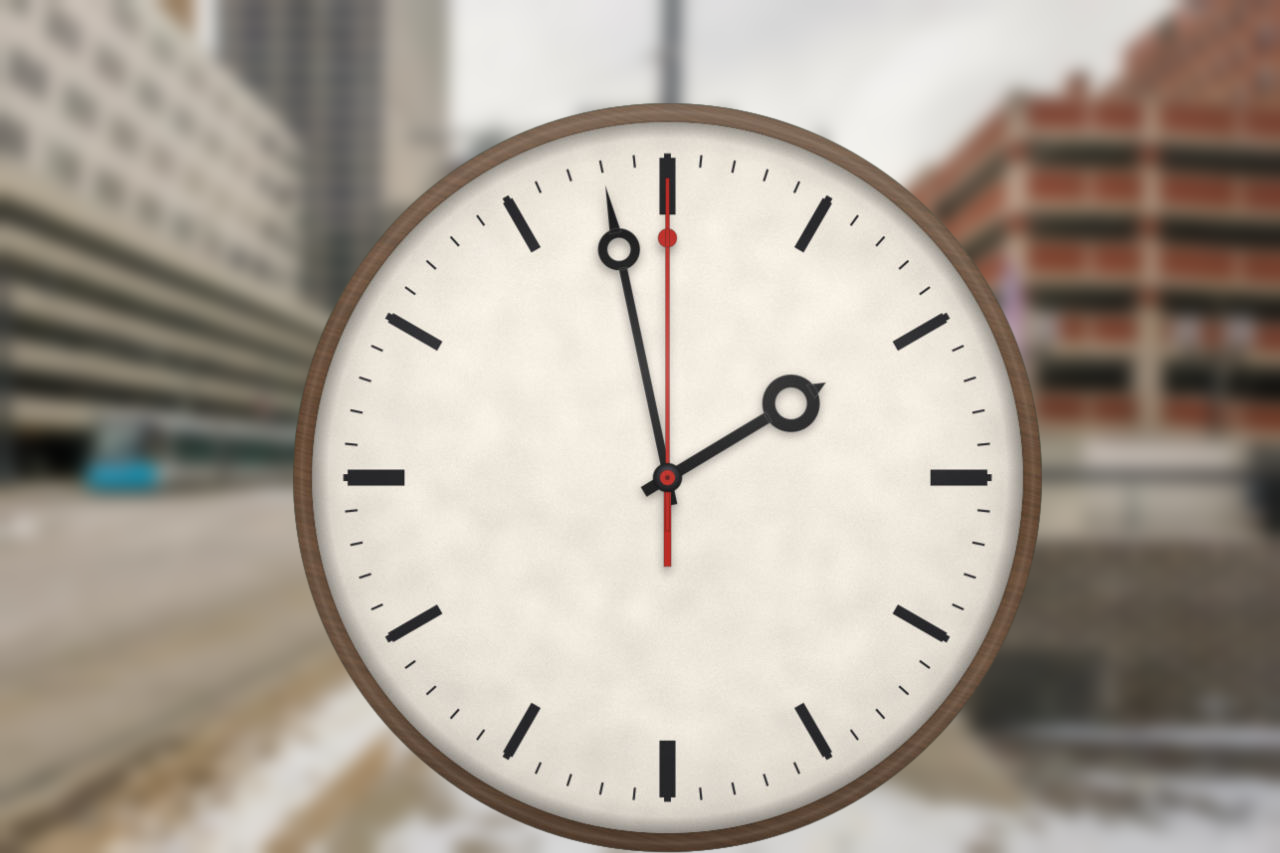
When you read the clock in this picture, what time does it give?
1:58:00
